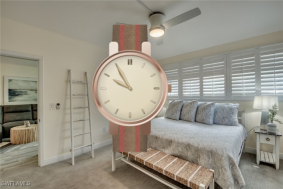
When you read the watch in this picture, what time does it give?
9:55
